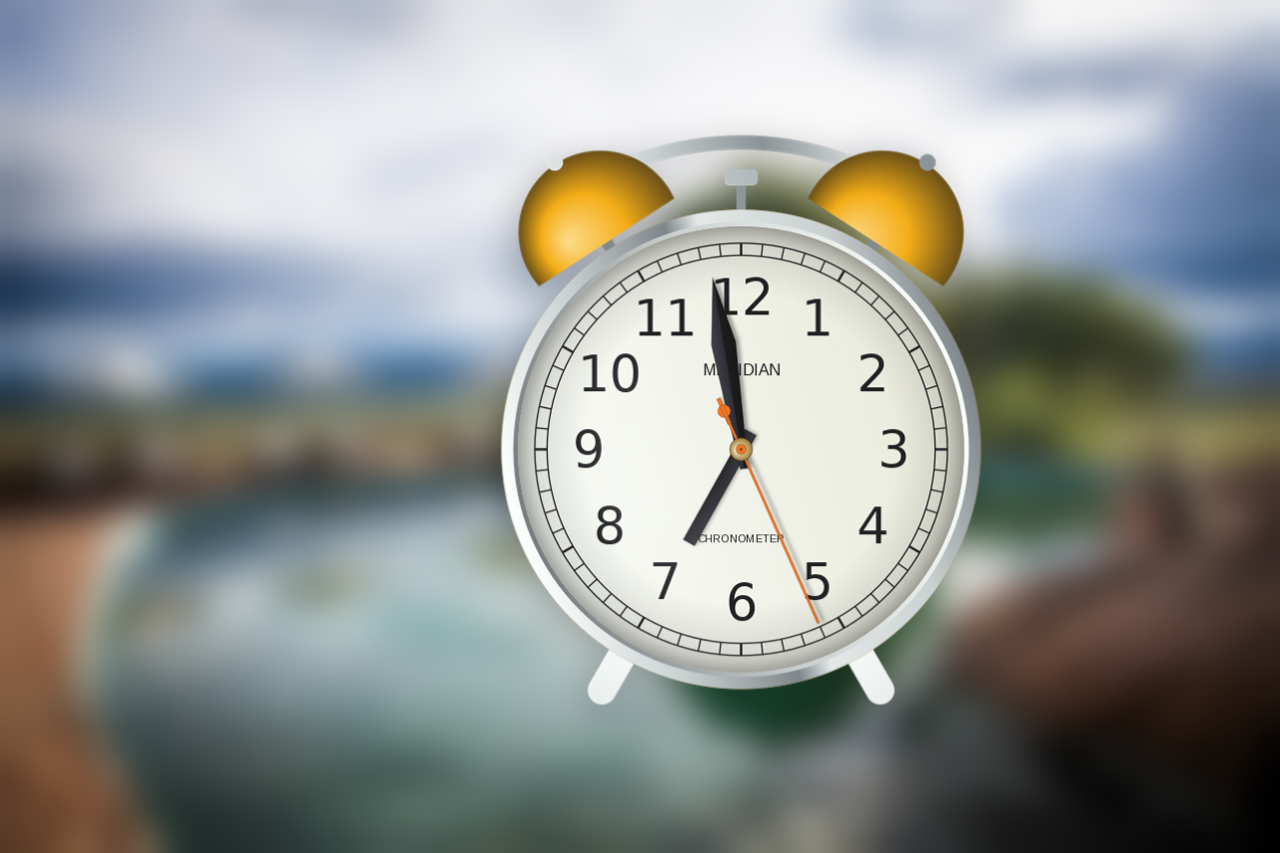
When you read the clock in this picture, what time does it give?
6:58:26
